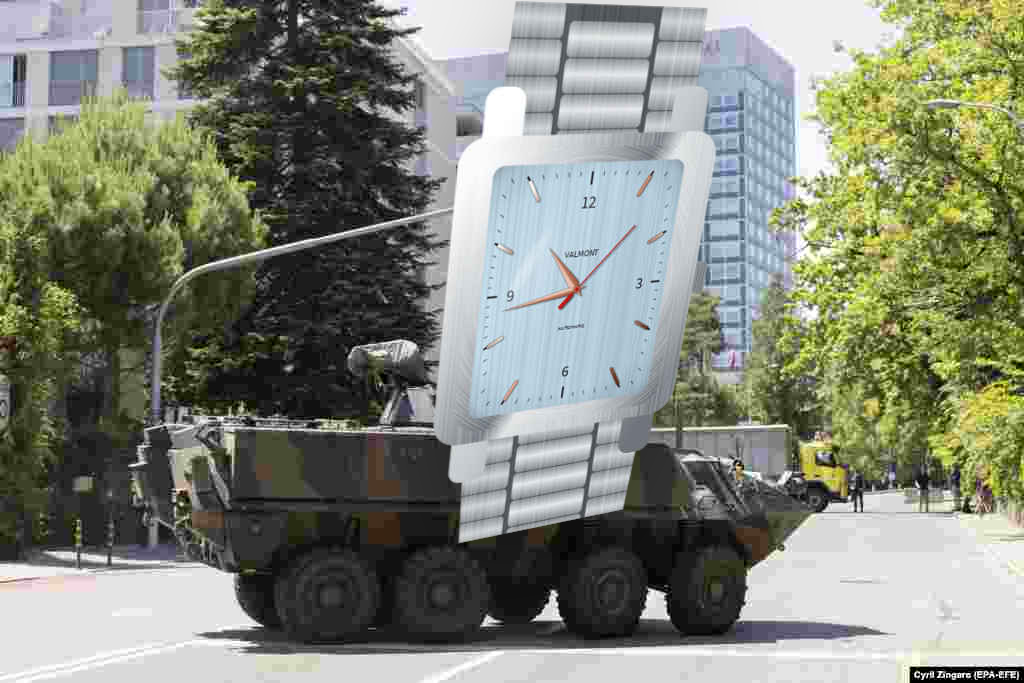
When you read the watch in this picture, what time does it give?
10:43:07
